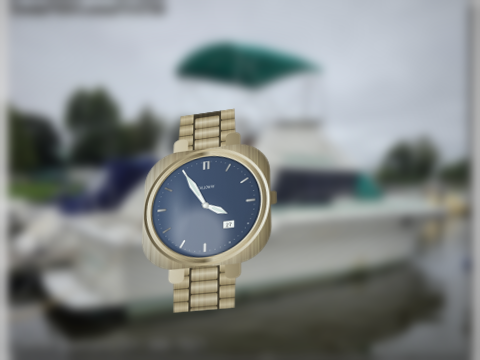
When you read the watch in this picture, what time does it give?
3:55
